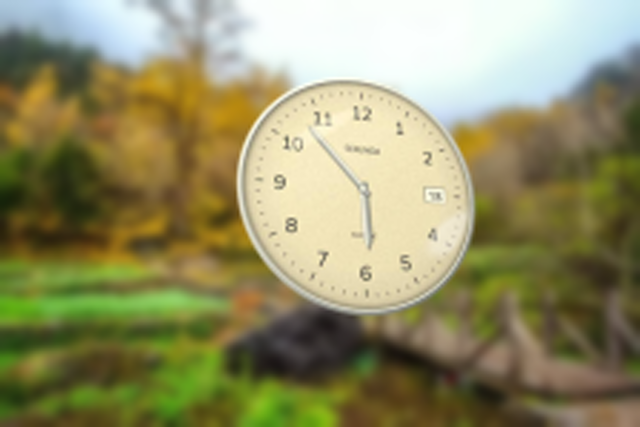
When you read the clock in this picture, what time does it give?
5:53
